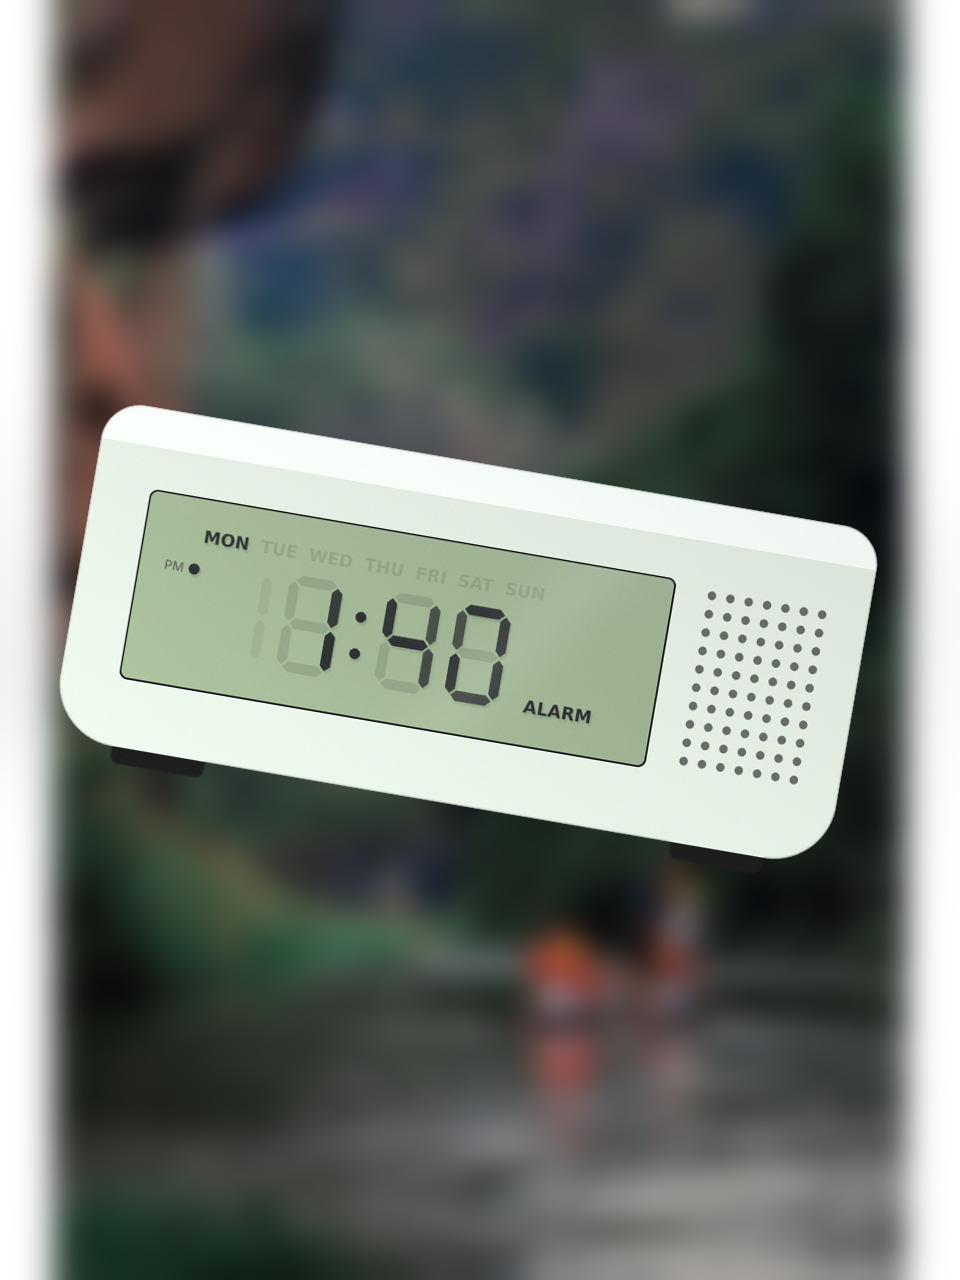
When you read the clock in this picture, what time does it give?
1:40
